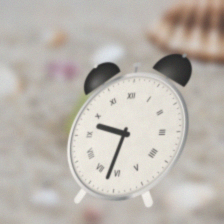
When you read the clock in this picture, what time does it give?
9:32
